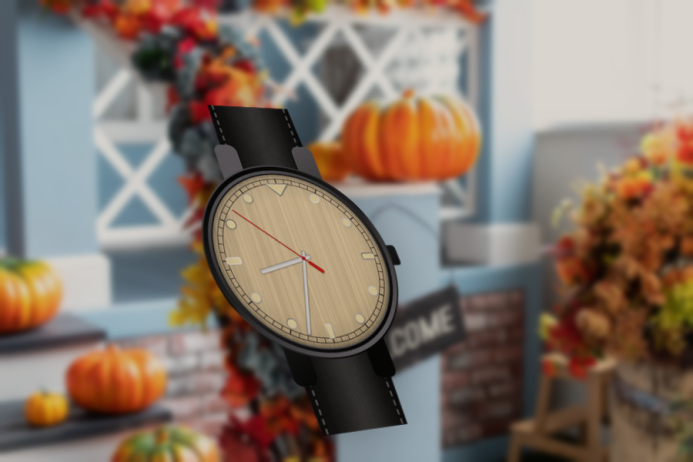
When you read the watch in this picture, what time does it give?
8:32:52
